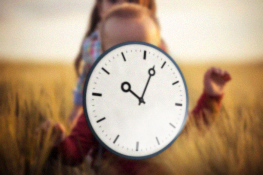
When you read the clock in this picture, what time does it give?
10:03
